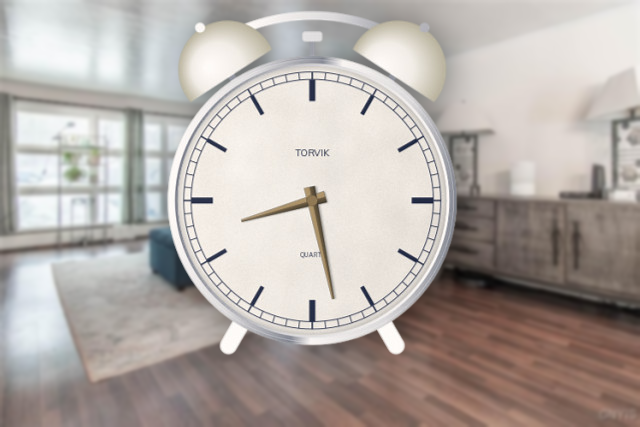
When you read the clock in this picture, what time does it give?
8:28
